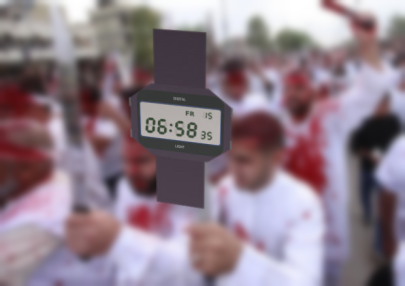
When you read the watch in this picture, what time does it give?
6:58
